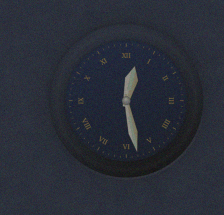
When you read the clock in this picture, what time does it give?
12:28
